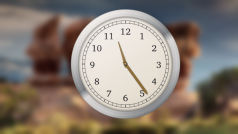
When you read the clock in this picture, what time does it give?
11:24
